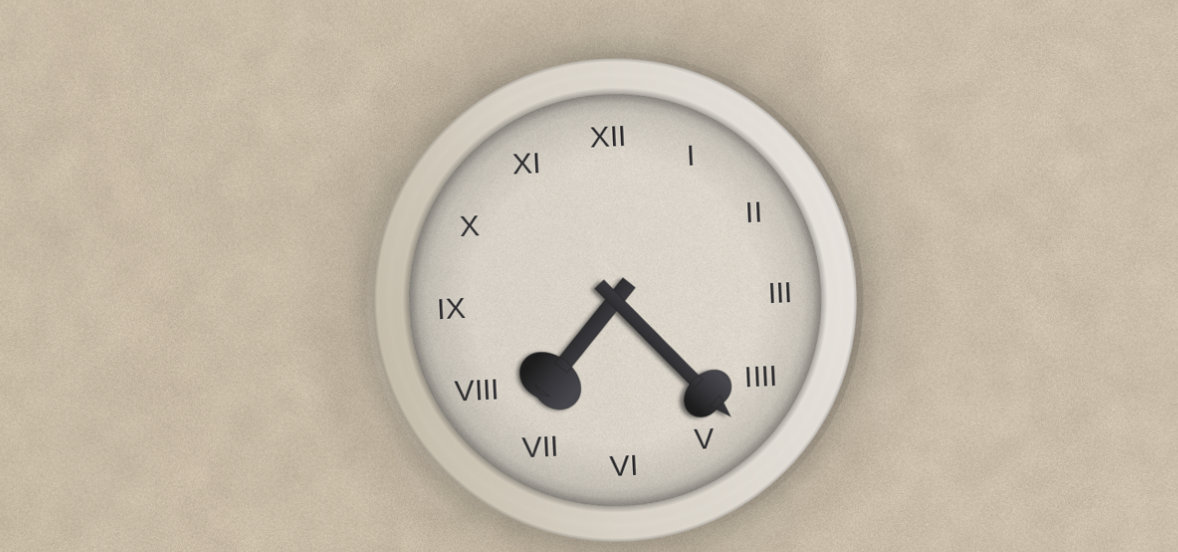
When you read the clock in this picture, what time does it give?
7:23
